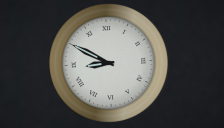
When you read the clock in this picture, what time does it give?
8:50
